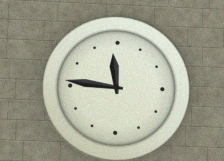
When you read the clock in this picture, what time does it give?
11:46
